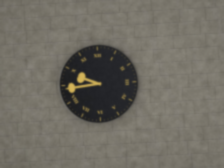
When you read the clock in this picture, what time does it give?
9:44
